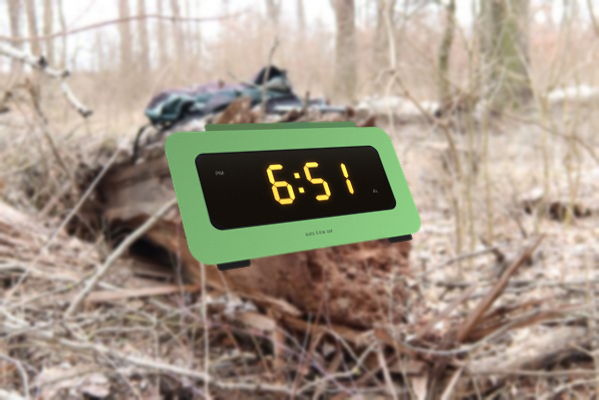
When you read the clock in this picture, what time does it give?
6:51
